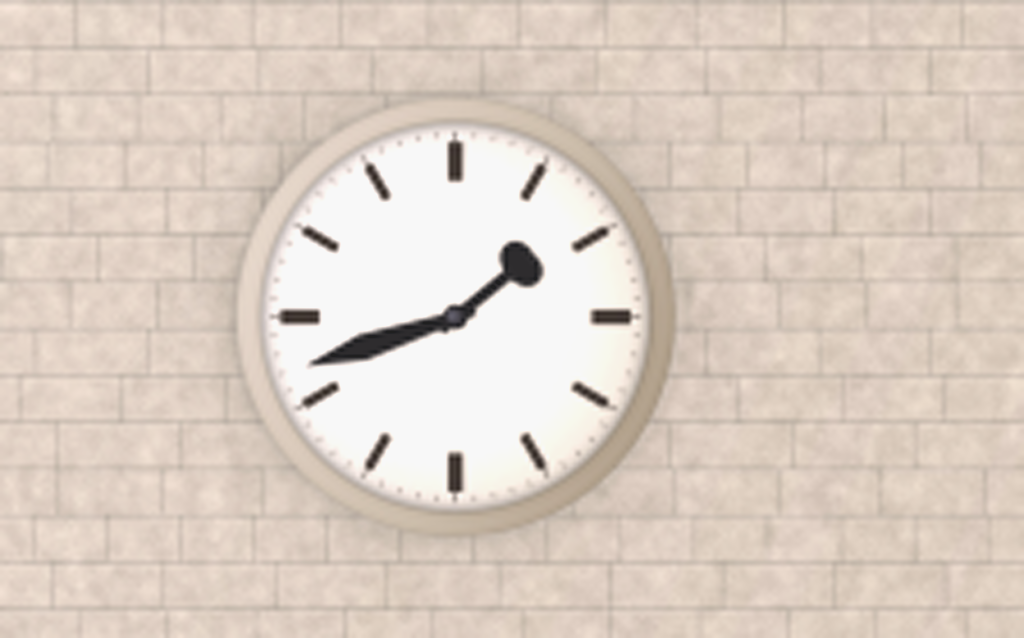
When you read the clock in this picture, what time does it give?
1:42
